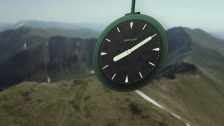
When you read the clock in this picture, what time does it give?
8:10
